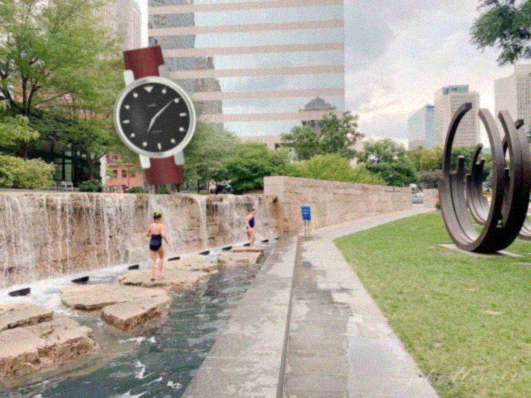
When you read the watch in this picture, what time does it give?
7:09
